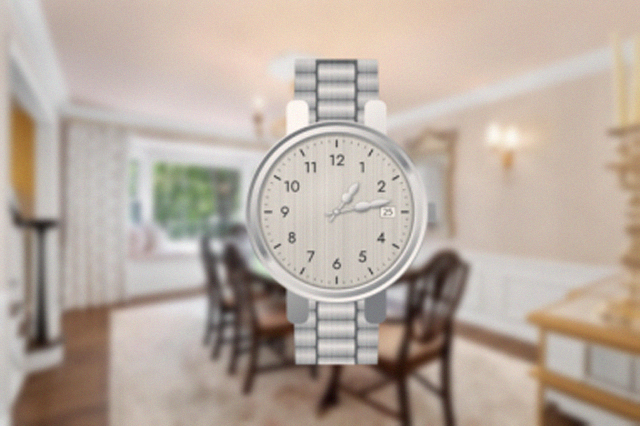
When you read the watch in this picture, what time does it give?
1:13
